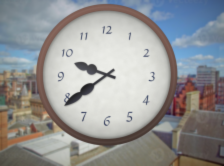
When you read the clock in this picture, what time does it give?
9:39
